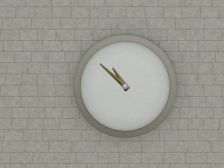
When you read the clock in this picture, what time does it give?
10:52
